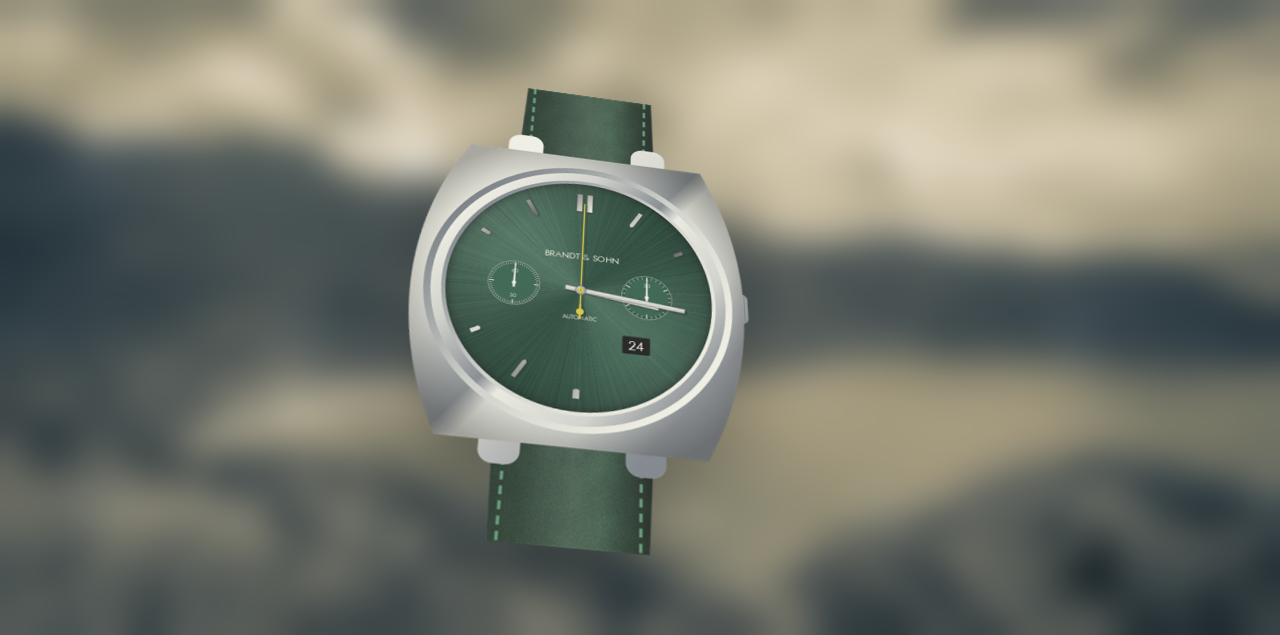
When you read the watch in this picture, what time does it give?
3:16
